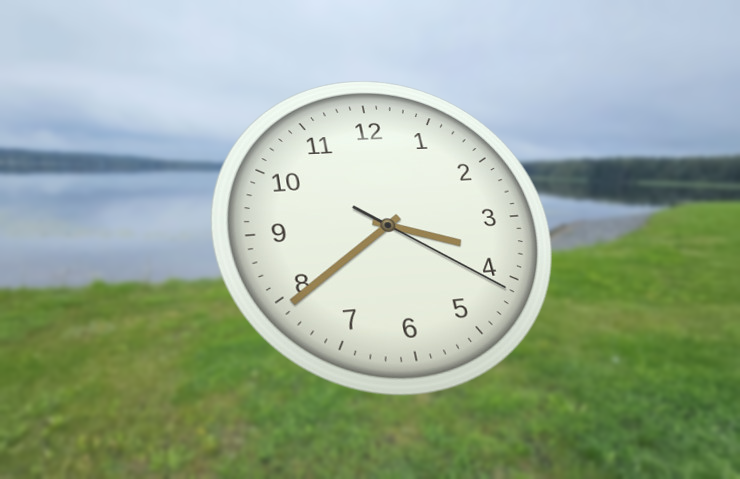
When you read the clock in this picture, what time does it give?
3:39:21
